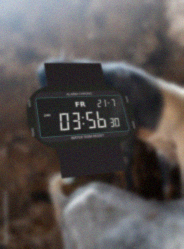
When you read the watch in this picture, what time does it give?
3:56
